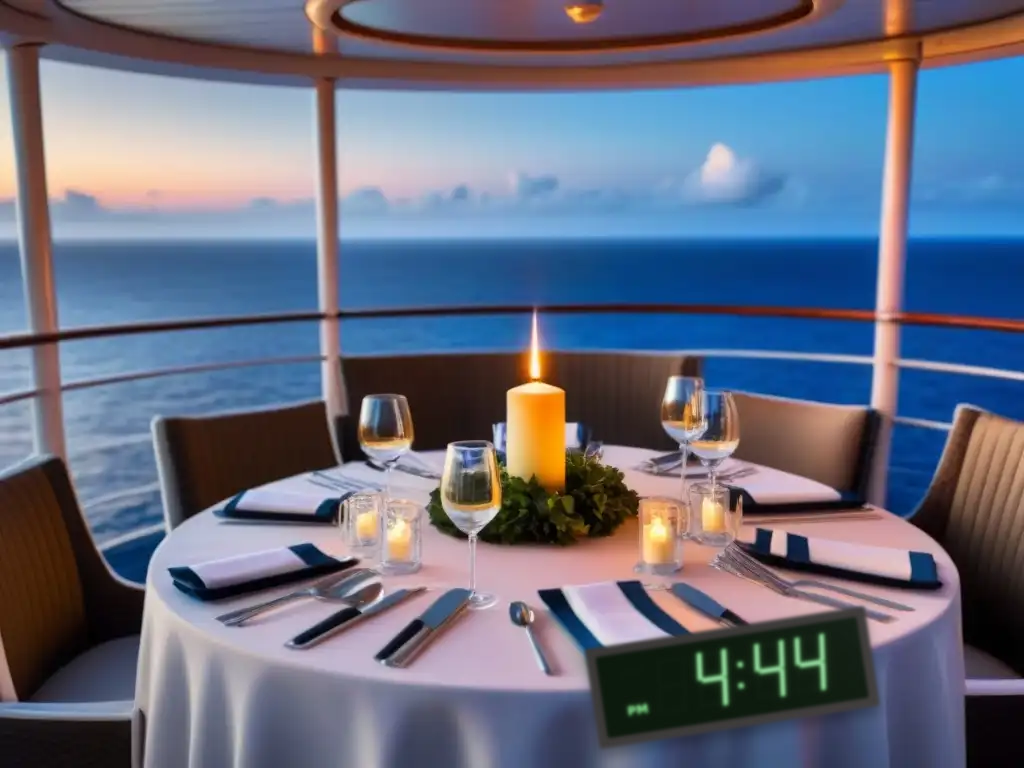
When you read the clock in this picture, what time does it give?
4:44
